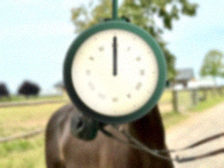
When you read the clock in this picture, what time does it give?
12:00
